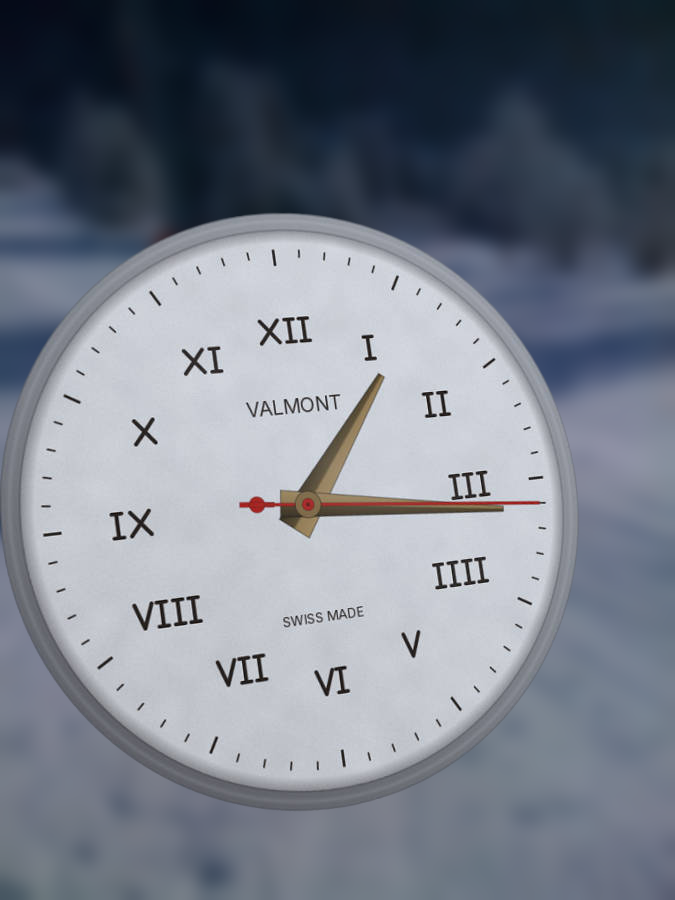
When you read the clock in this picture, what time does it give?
1:16:16
